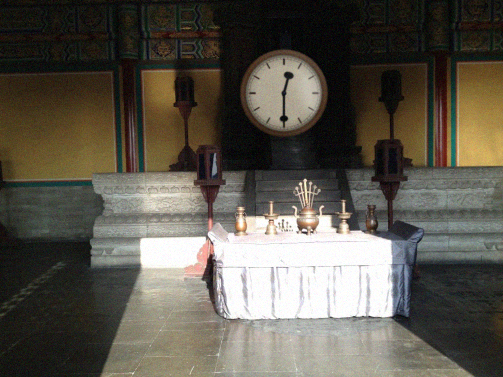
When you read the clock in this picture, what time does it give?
12:30
